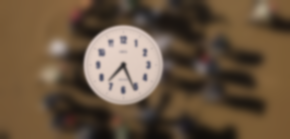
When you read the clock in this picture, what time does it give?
7:26
